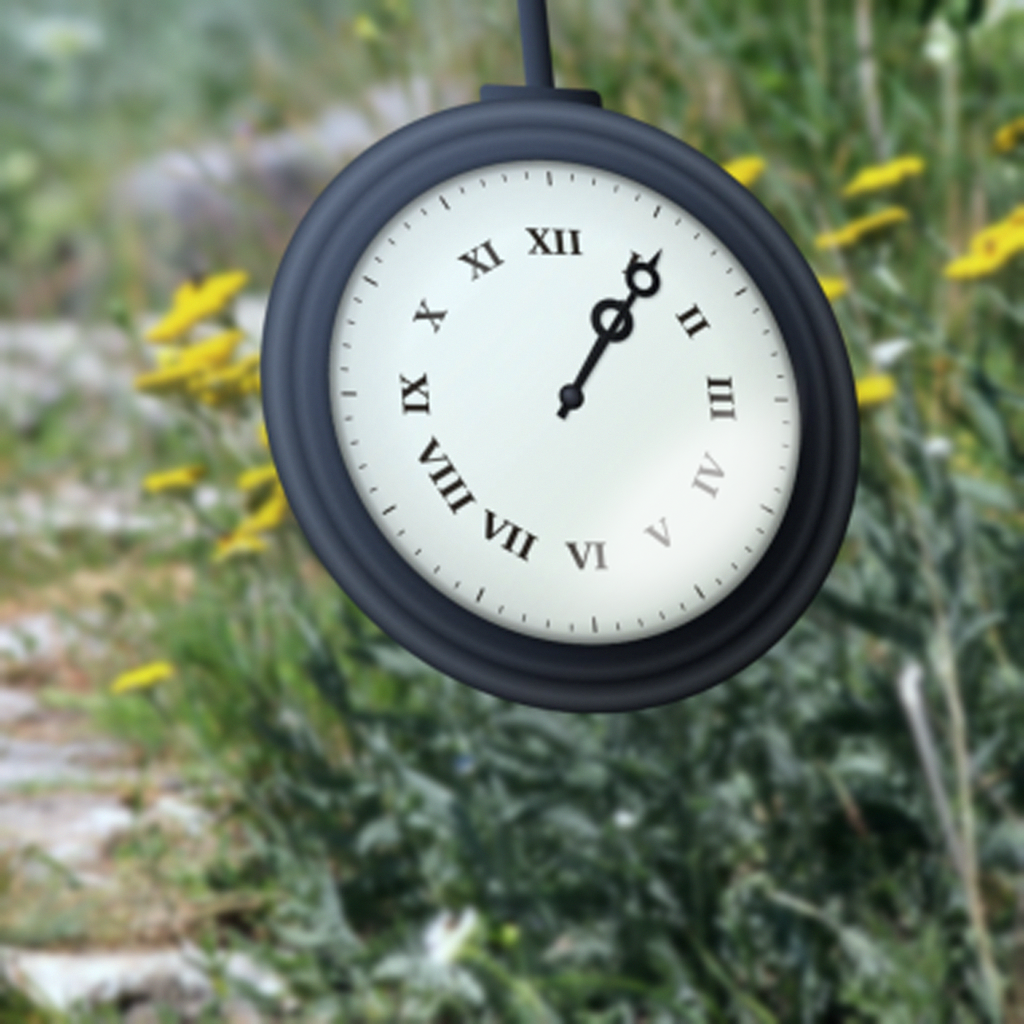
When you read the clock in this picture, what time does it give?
1:06
